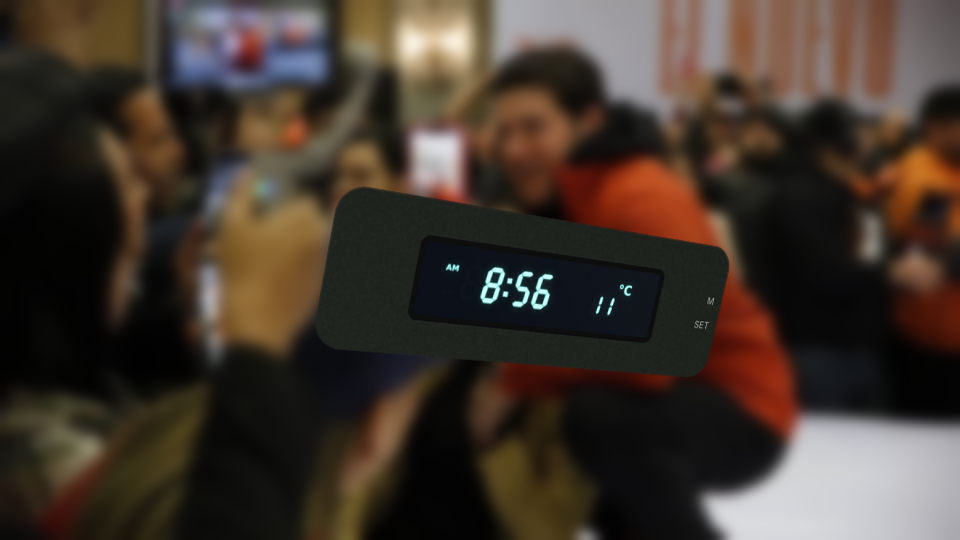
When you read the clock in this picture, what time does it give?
8:56
